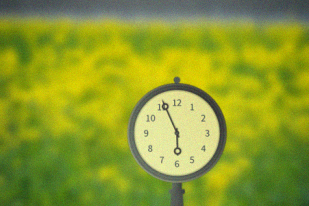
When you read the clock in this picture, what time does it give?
5:56
